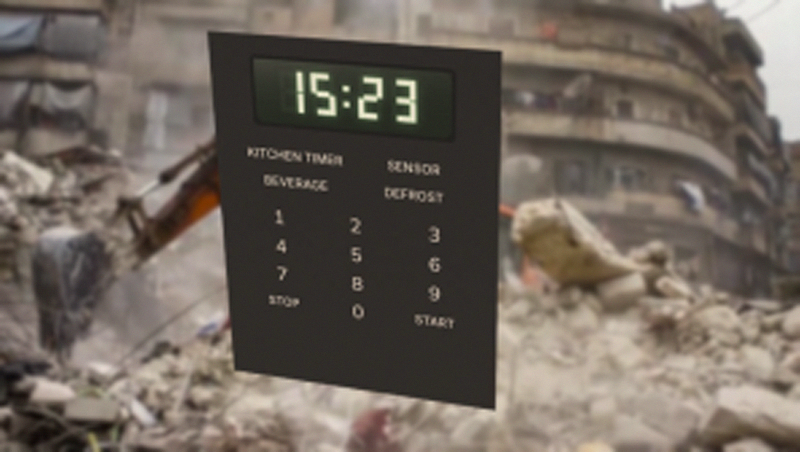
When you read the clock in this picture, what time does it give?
15:23
